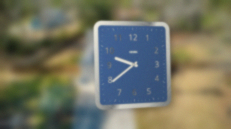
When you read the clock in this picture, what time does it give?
9:39
